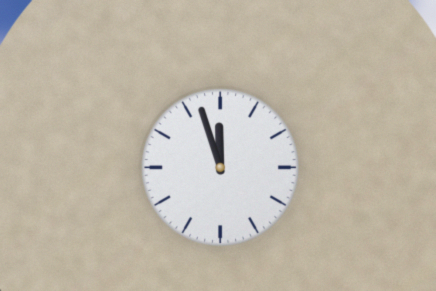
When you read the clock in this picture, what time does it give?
11:57
